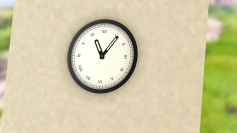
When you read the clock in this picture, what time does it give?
11:06
